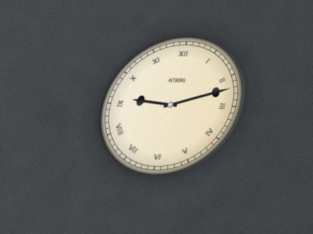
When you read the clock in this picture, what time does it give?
9:12
